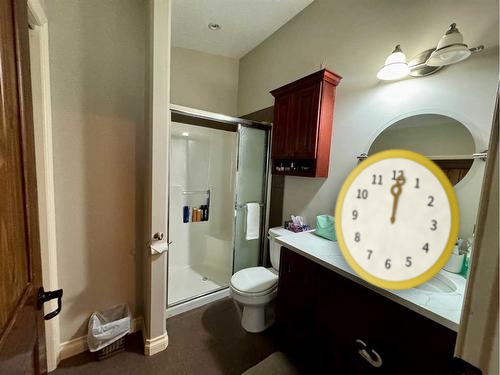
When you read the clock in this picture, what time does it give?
12:01
